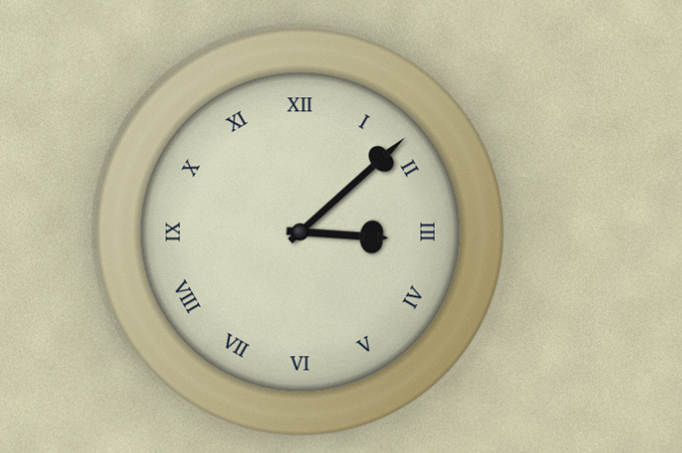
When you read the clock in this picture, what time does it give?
3:08
